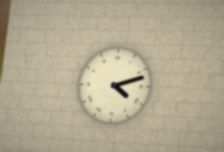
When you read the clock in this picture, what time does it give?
4:12
